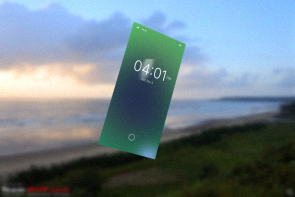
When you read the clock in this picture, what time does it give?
4:01
